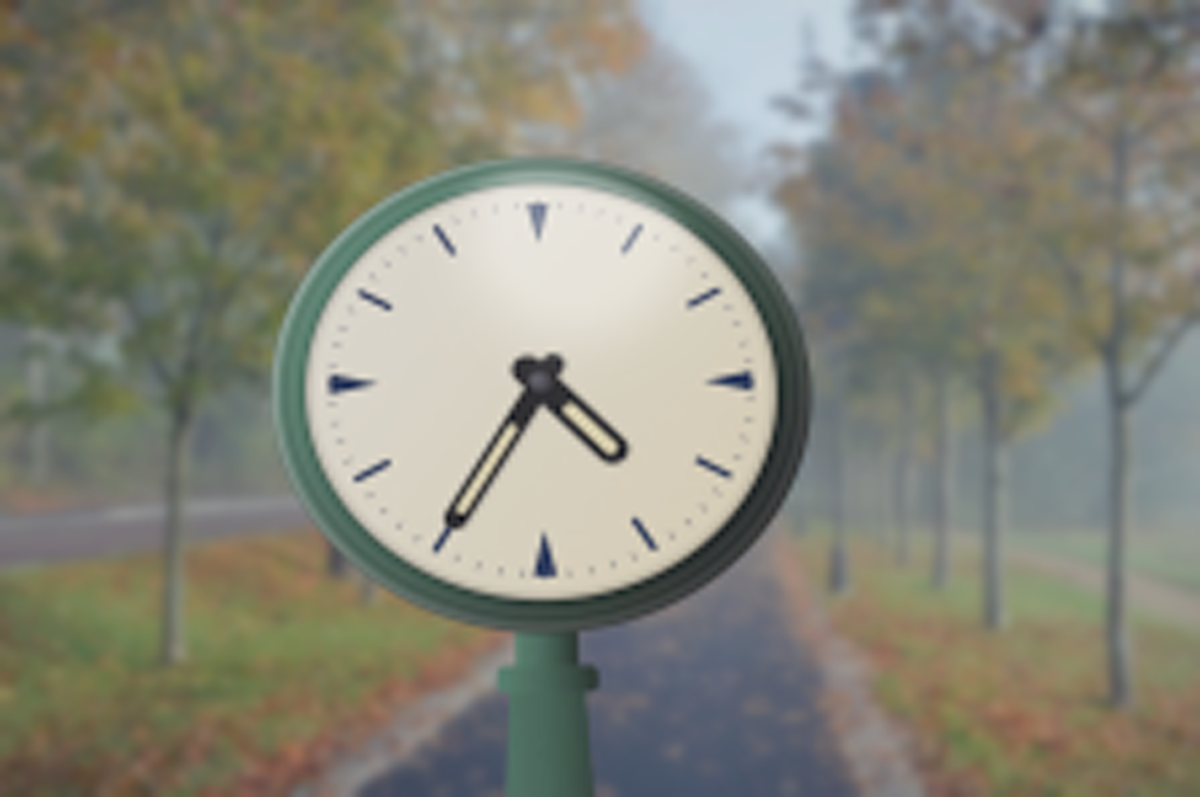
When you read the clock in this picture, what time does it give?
4:35
